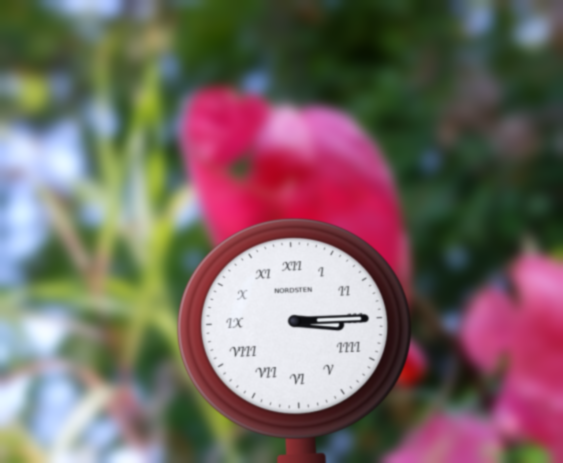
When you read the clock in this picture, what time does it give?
3:15
